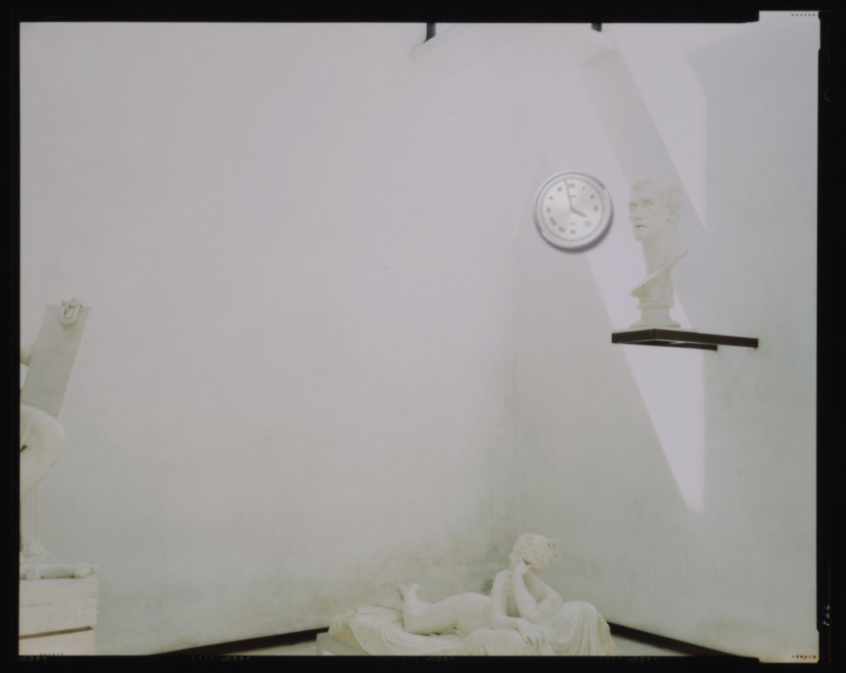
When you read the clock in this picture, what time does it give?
3:58
